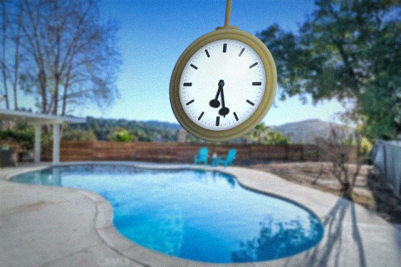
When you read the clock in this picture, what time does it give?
6:28
